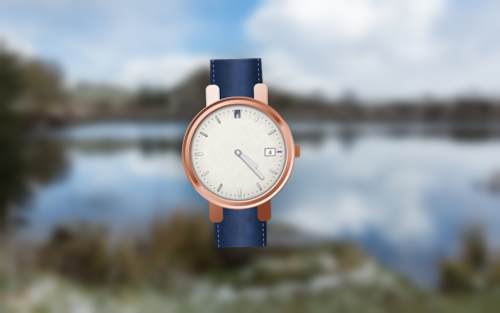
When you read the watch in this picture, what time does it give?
4:23
